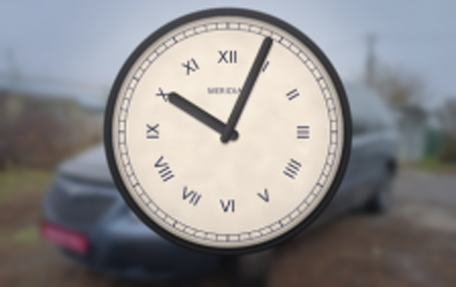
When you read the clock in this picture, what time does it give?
10:04
